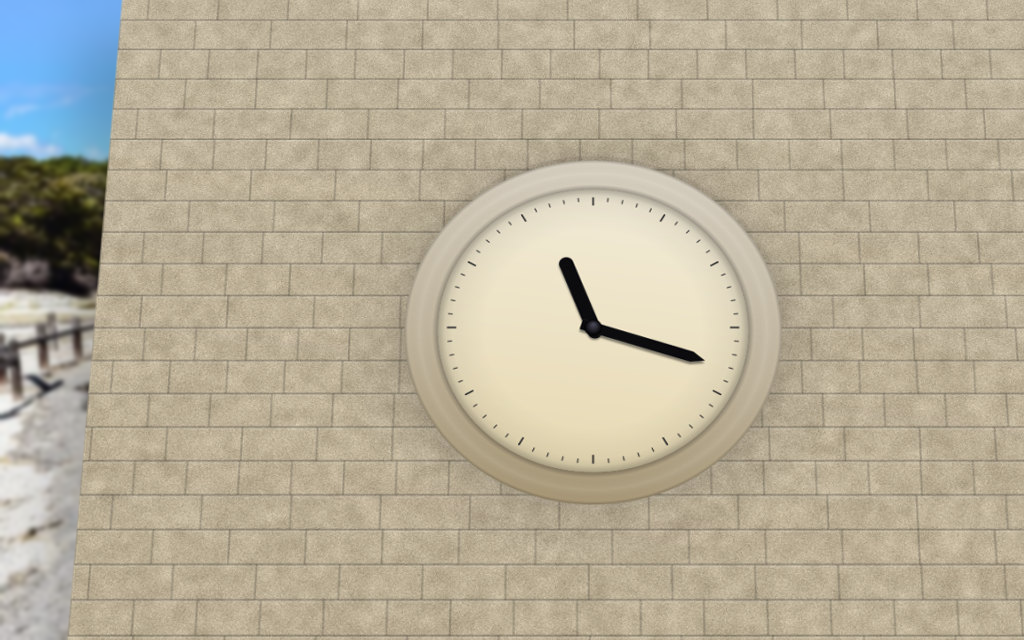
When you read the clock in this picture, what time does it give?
11:18
